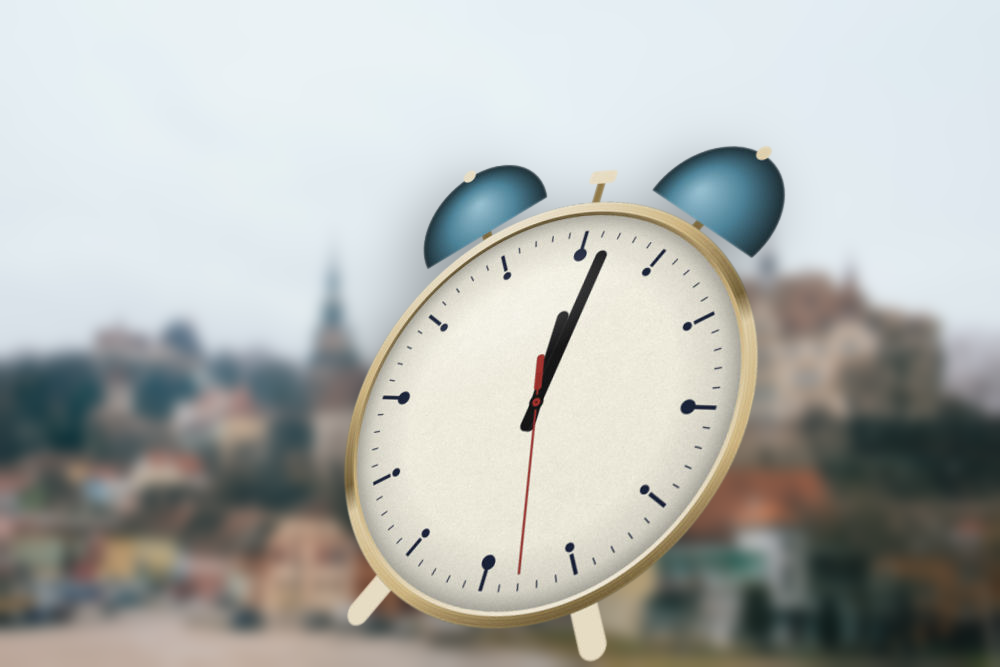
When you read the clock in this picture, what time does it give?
12:01:28
